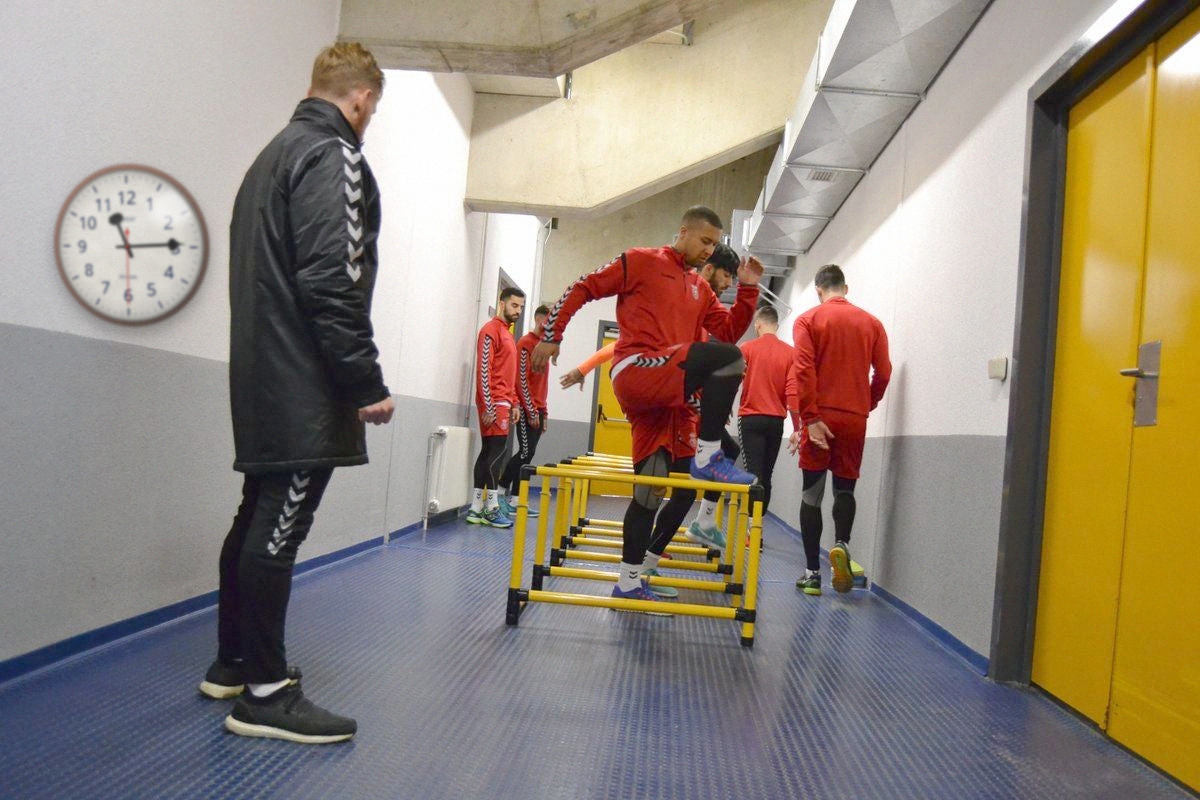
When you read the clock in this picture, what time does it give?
11:14:30
